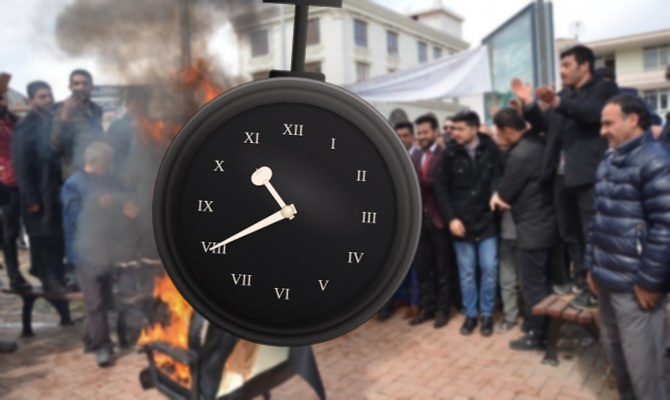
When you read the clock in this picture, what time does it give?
10:40
